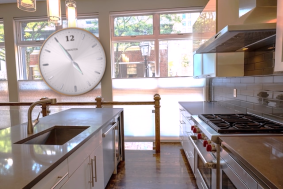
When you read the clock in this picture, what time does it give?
4:55
